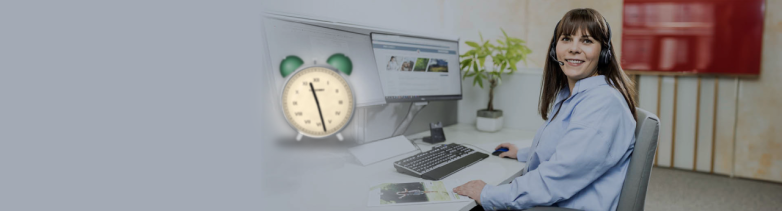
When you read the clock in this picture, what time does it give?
11:28
